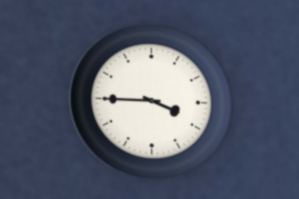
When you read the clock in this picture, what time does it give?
3:45
